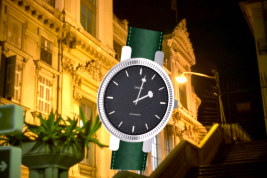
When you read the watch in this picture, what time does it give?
2:02
